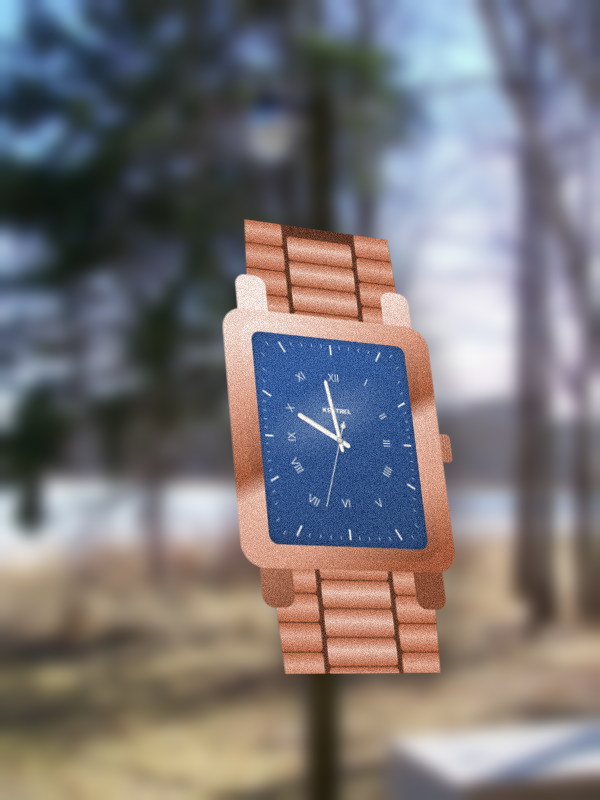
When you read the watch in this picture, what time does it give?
9:58:33
